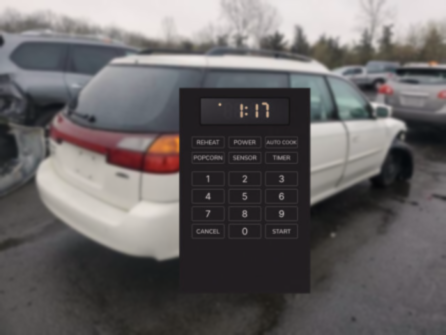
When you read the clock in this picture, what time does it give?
1:17
